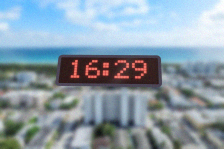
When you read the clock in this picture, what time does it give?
16:29
